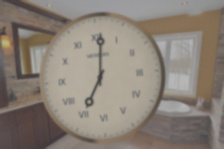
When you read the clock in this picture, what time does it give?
7:01
